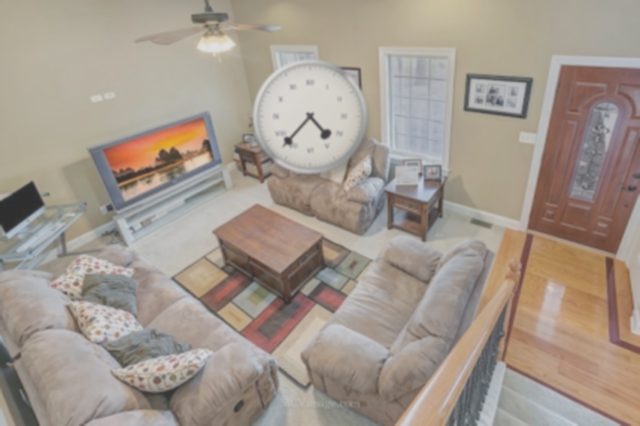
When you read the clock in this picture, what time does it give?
4:37
